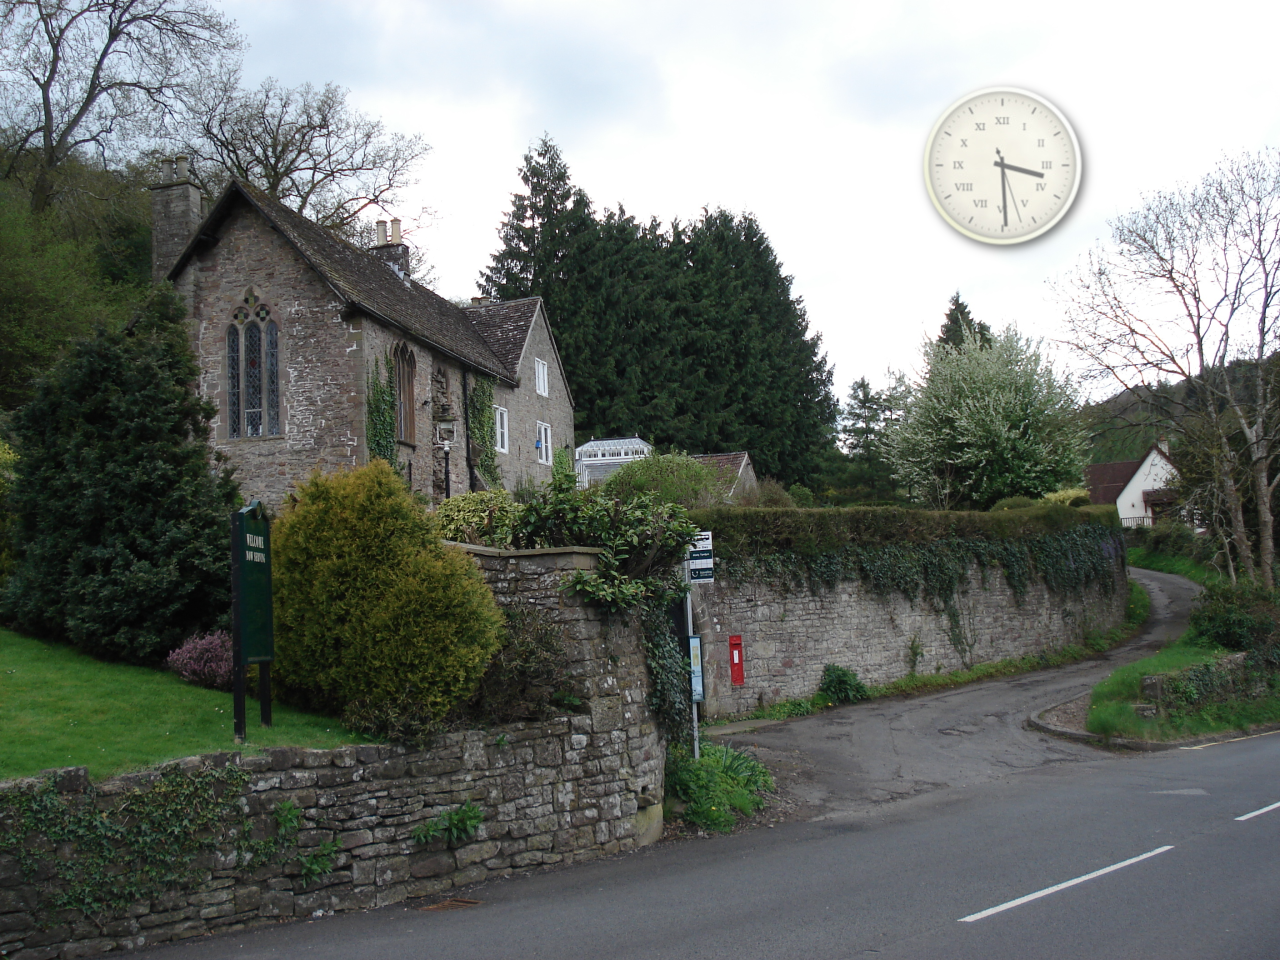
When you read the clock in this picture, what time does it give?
3:29:27
